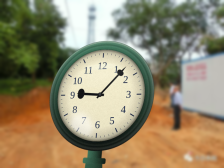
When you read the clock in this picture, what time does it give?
9:07
